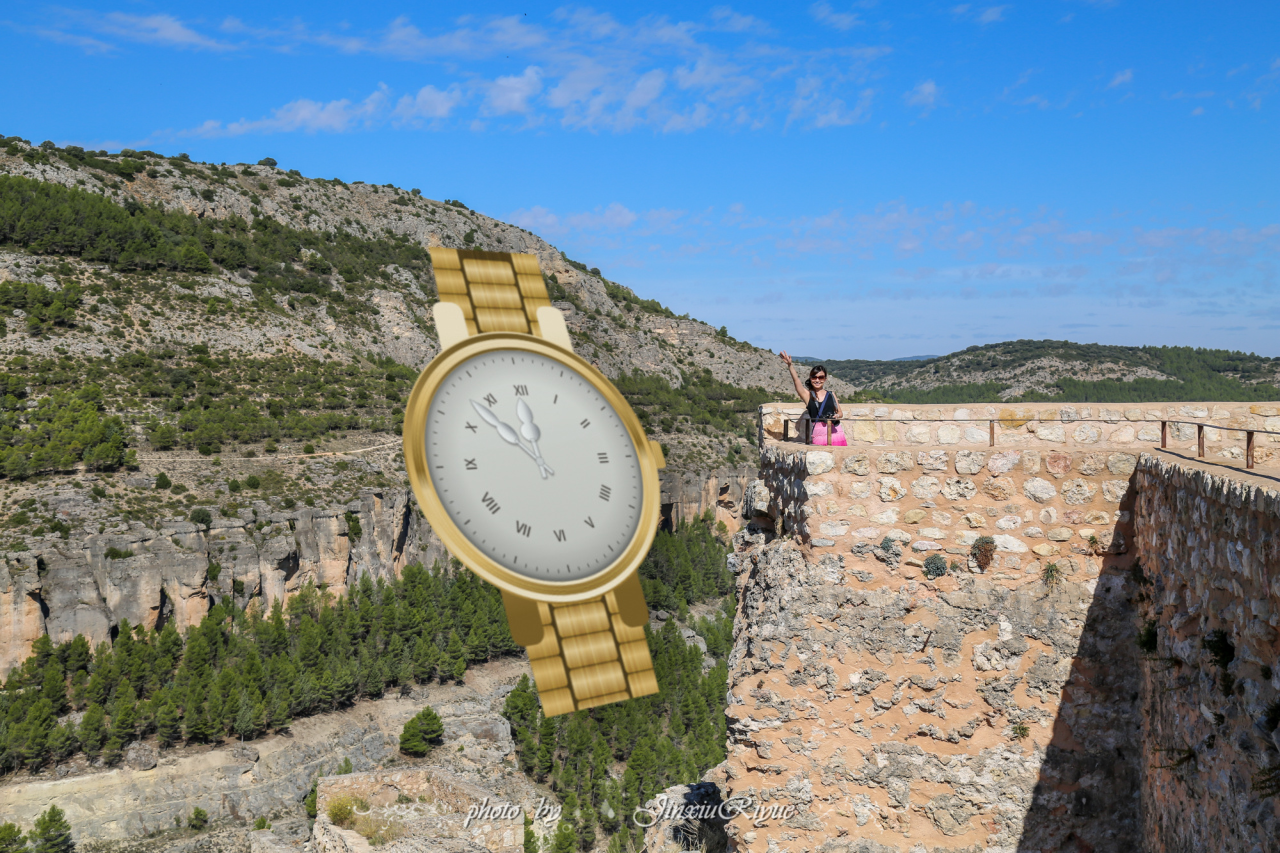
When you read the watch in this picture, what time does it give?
11:53
